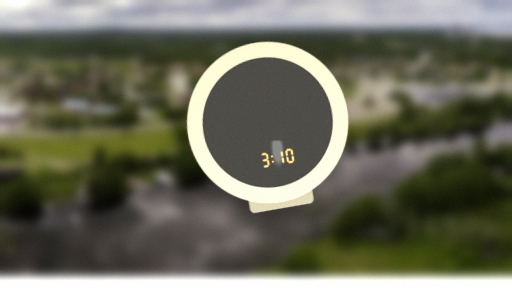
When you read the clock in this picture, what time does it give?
3:10
